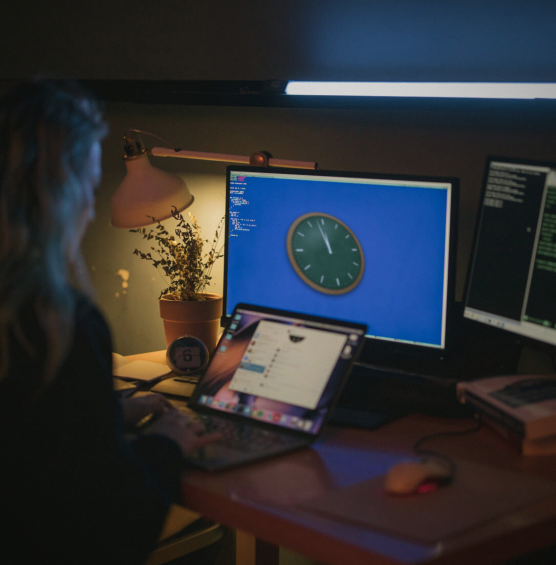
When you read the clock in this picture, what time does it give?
11:58
